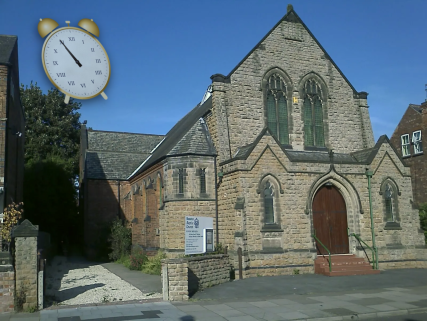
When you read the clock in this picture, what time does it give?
10:55
